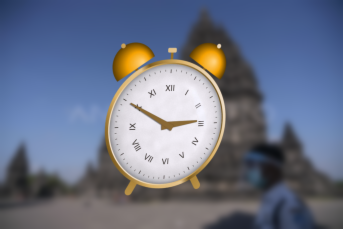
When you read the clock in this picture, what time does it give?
2:50
